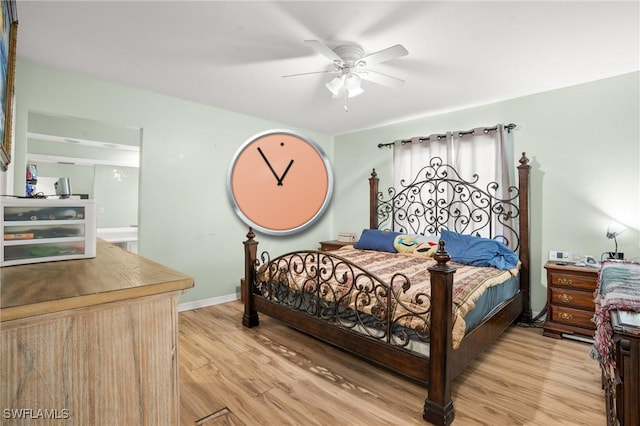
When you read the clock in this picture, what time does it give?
12:54
